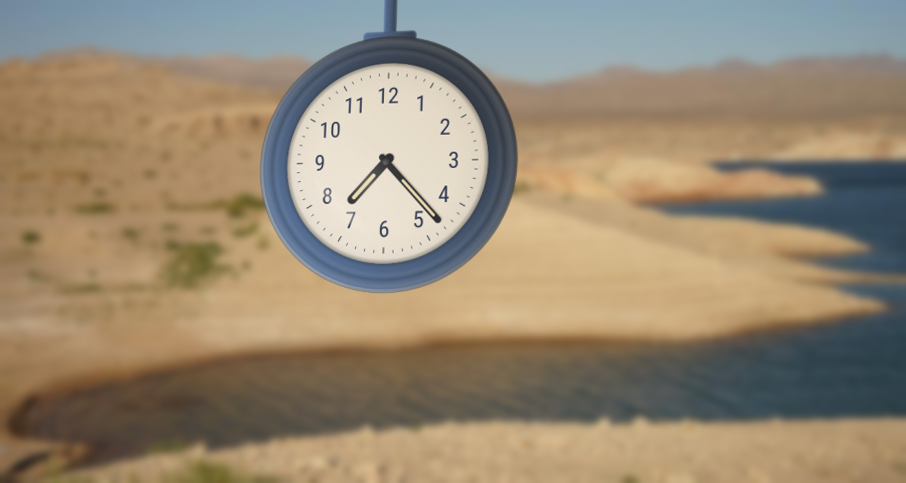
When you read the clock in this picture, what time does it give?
7:23
